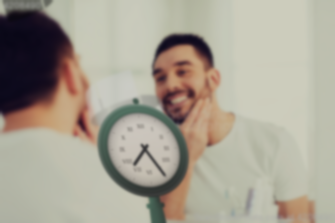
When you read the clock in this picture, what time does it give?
7:25
